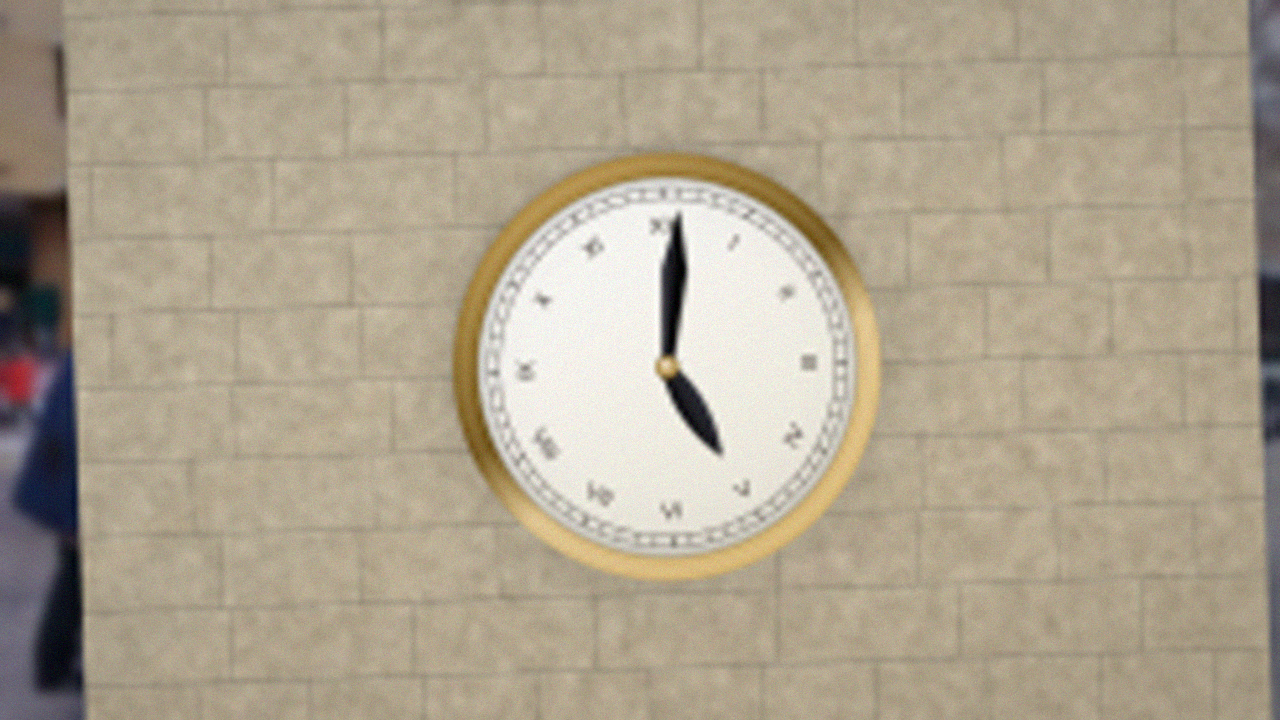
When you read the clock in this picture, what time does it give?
5:01
